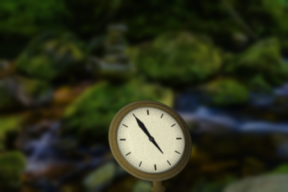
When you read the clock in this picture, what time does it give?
4:55
